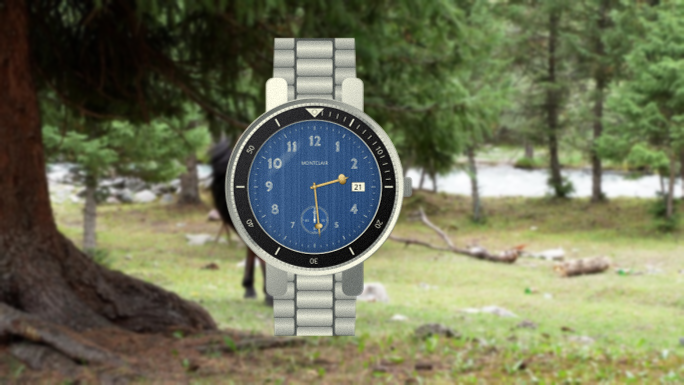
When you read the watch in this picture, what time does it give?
2:29
